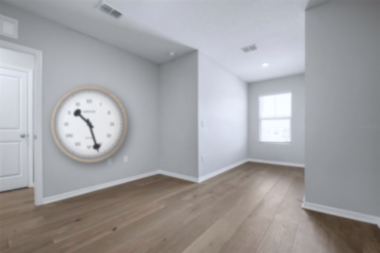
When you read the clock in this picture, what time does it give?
10:27
